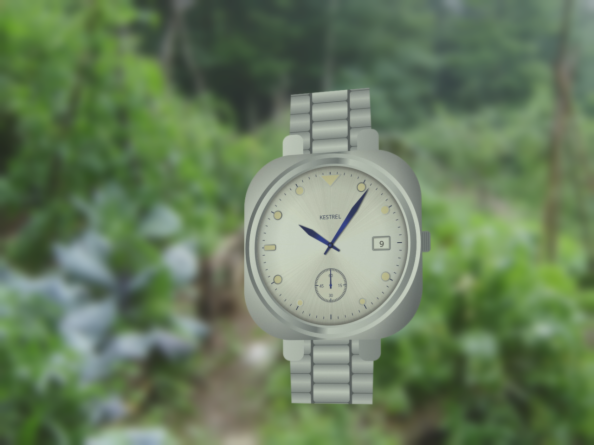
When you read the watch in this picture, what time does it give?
10:06
